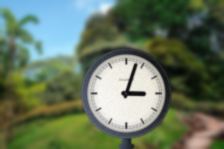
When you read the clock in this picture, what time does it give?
3:03
